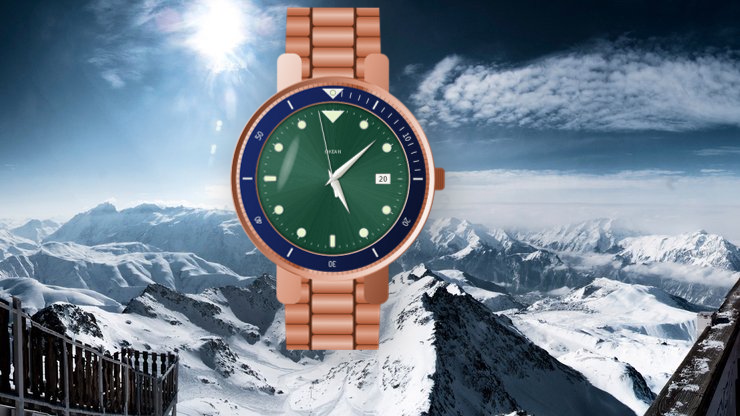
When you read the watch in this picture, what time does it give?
5:07:58
